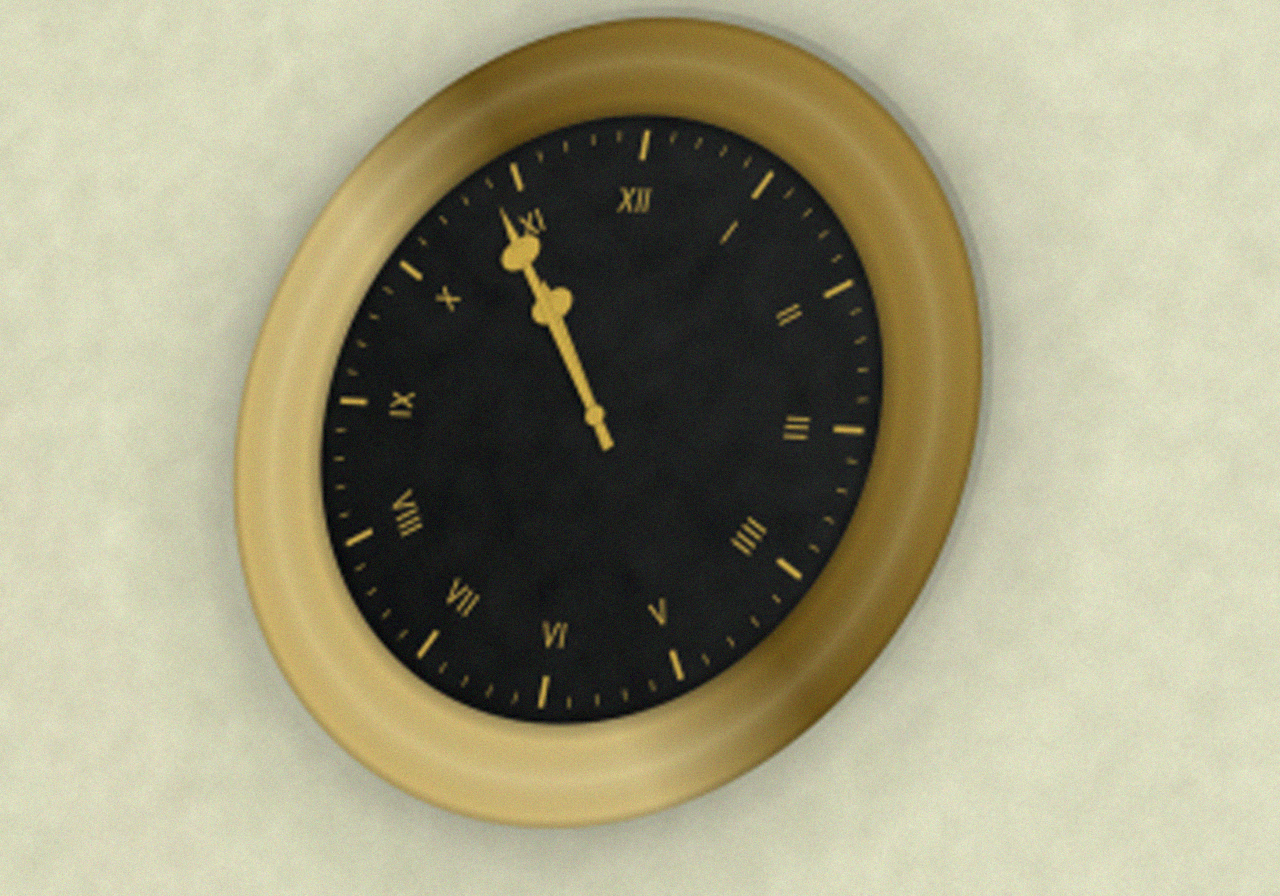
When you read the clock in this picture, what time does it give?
10:54
